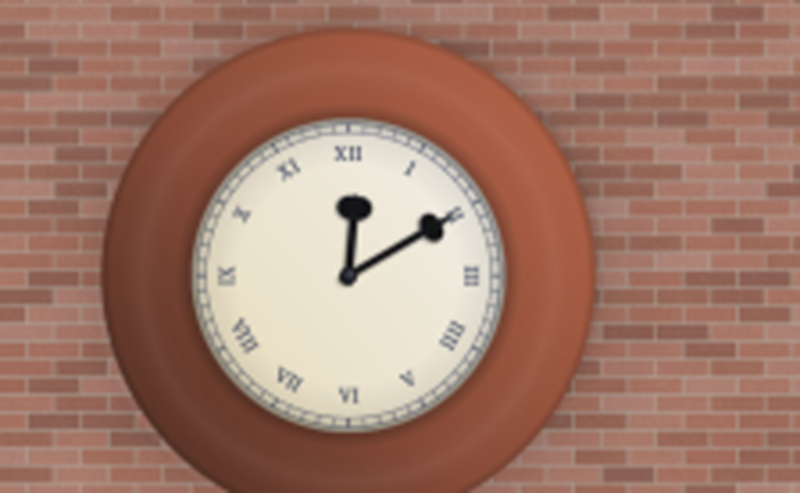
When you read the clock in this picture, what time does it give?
12:10
